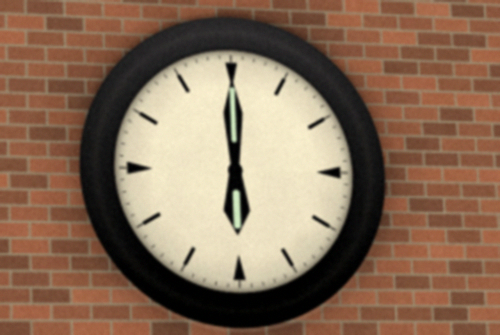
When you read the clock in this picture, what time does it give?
6:00
